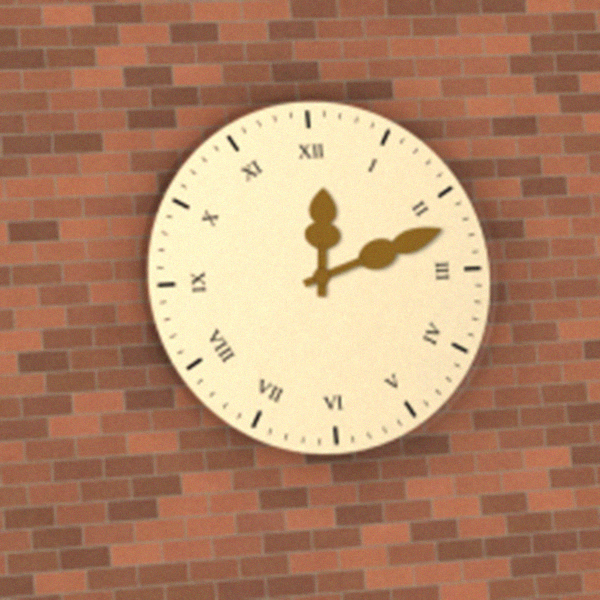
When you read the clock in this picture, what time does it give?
12:12
